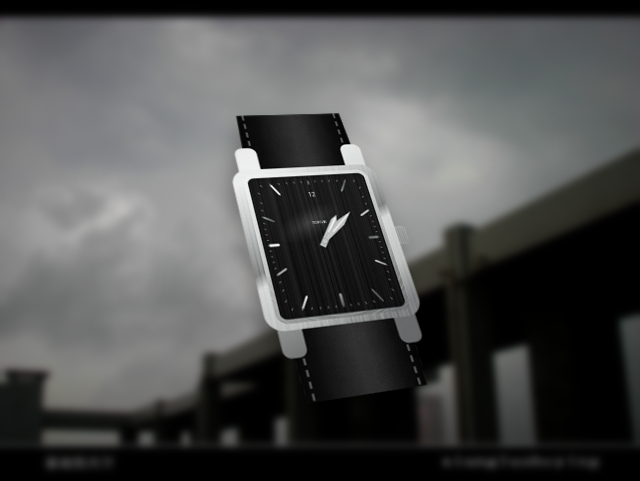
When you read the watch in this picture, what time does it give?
1:08
